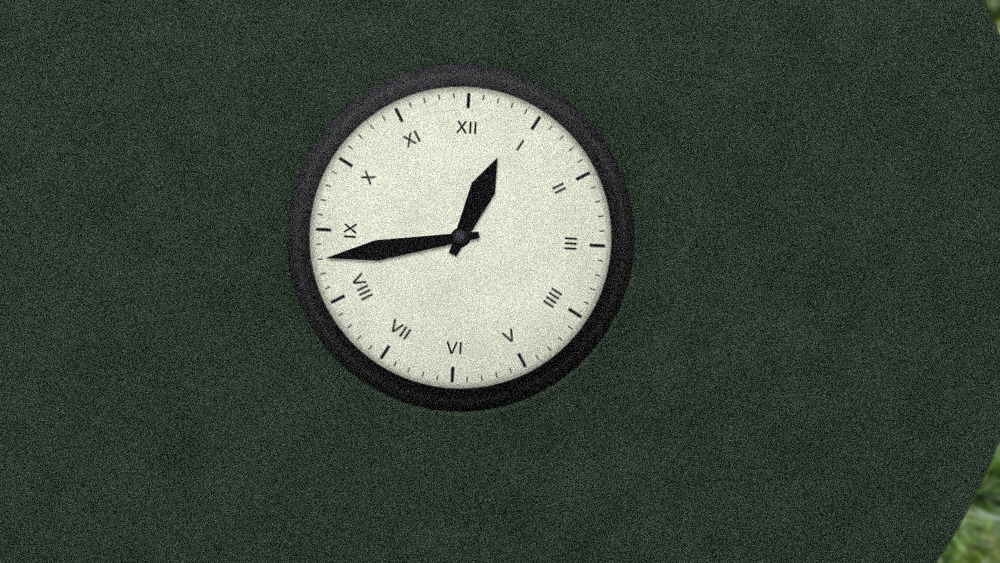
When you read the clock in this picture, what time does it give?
12:43
